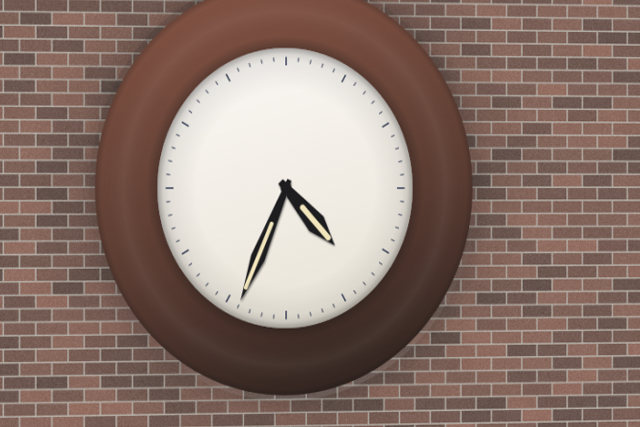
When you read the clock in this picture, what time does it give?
4:34
